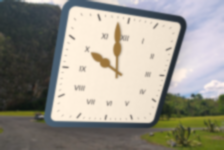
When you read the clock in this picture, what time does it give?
9:58
